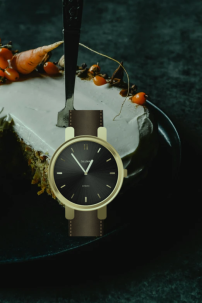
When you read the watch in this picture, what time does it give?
12:54
